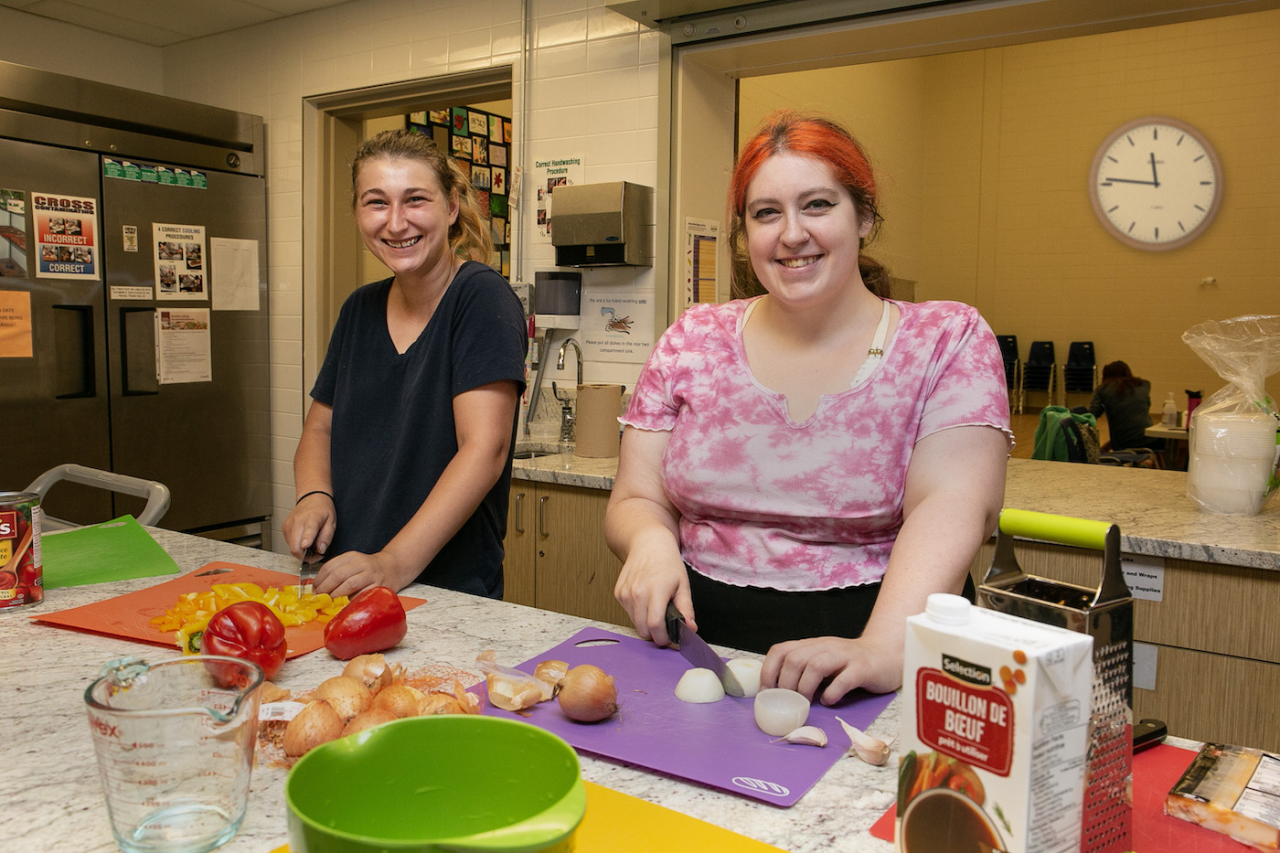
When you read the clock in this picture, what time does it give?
11:46
